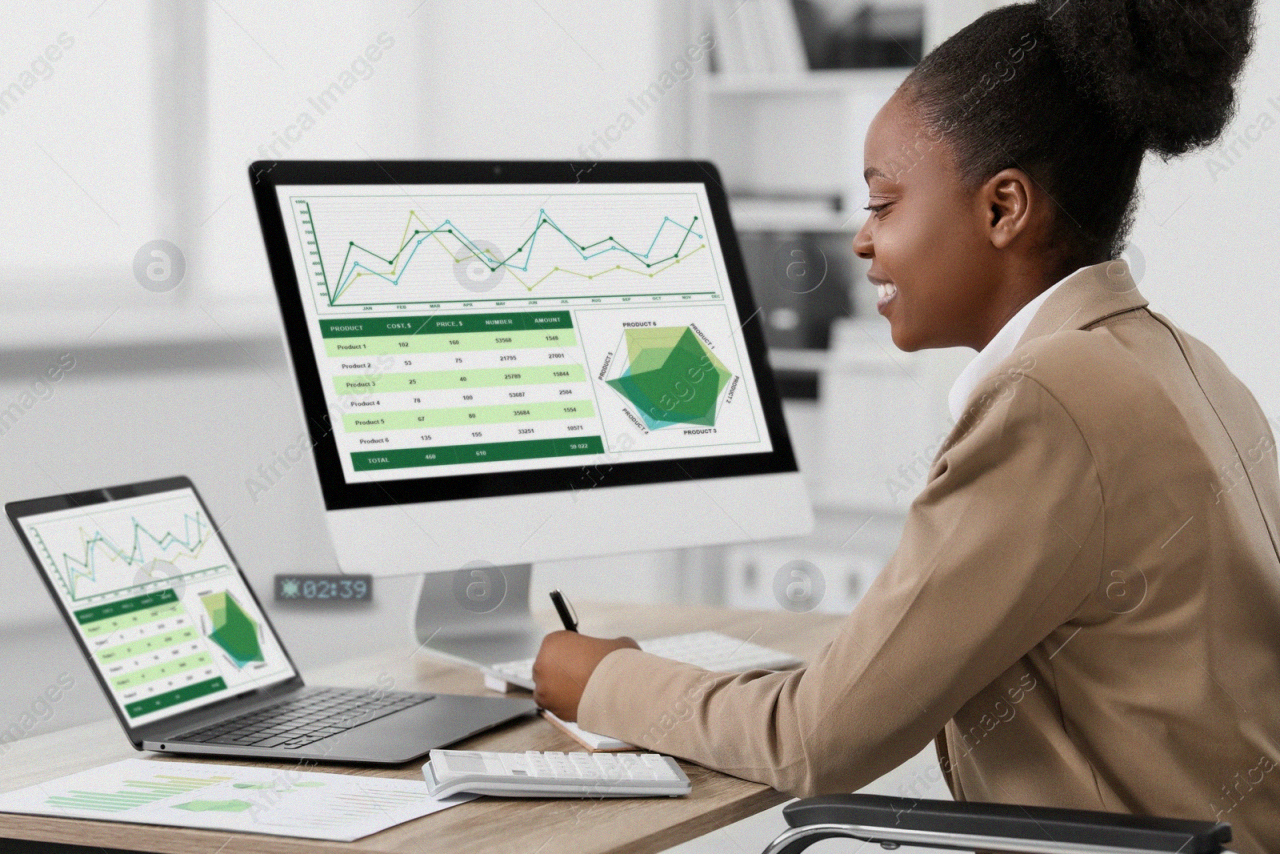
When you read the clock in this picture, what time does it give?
2:39
